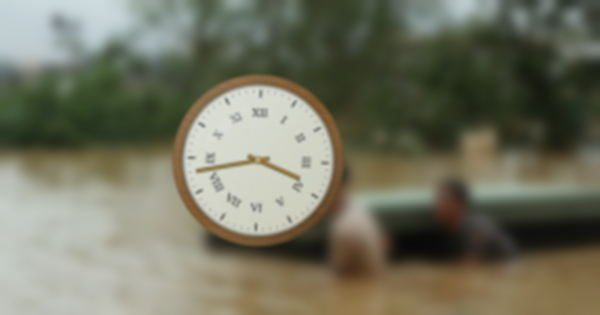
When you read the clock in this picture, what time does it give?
3:43
